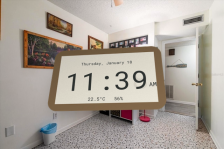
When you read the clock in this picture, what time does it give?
11:39
